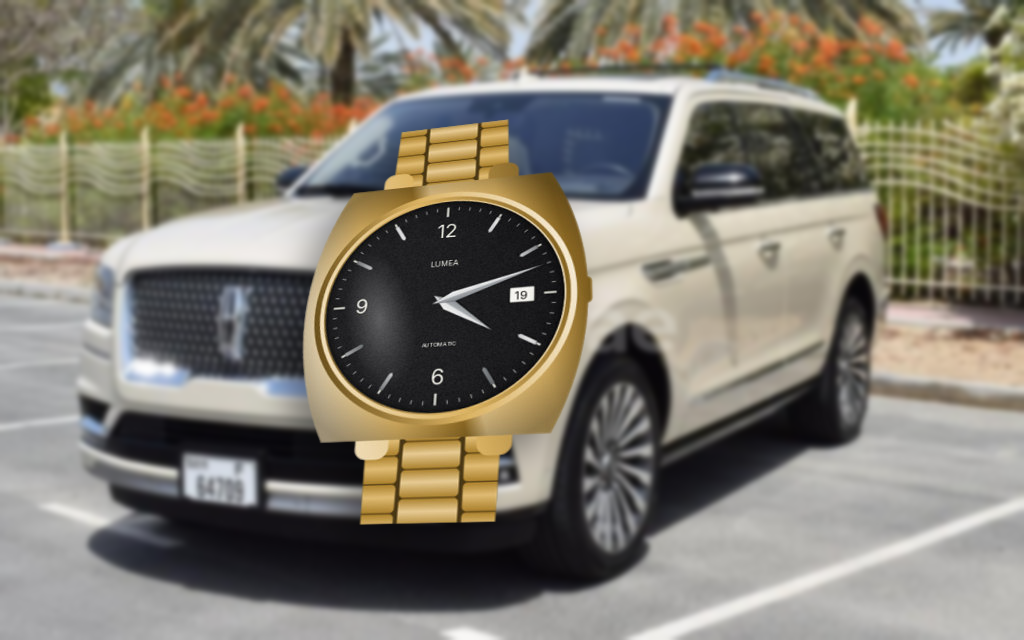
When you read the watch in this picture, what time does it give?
4:12
